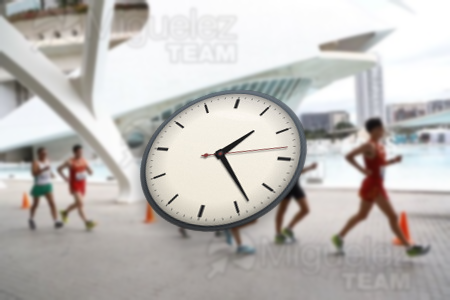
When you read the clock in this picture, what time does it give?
1:23:13
